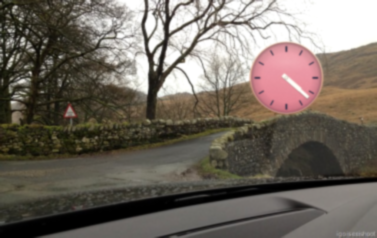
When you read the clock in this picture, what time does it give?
4:22
